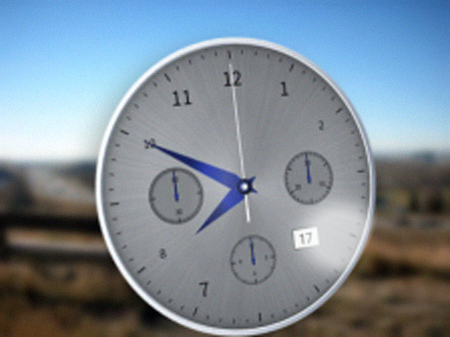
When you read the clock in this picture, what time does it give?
7:50
